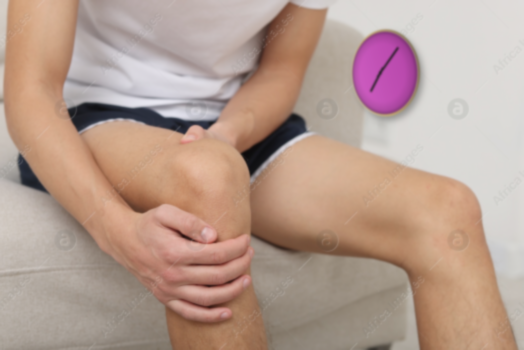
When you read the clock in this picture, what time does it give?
7:07
